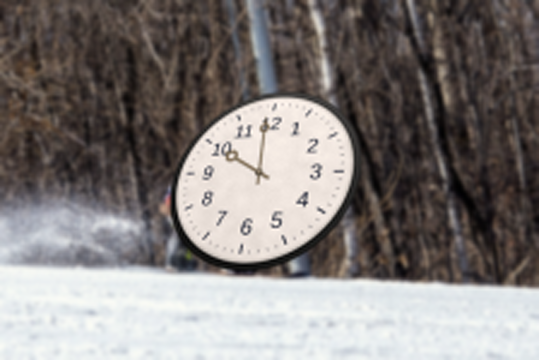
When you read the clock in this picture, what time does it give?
9:59
